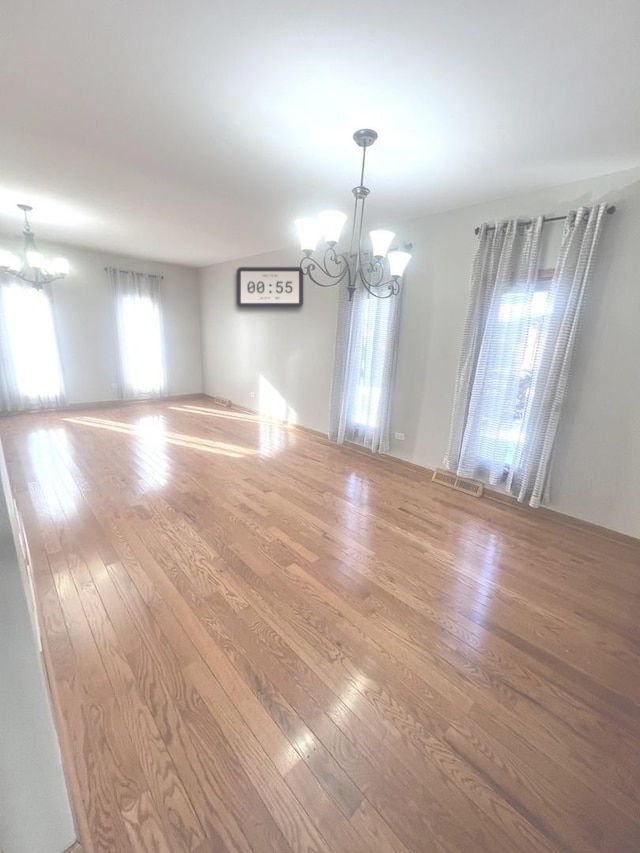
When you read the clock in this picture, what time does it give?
0:55
